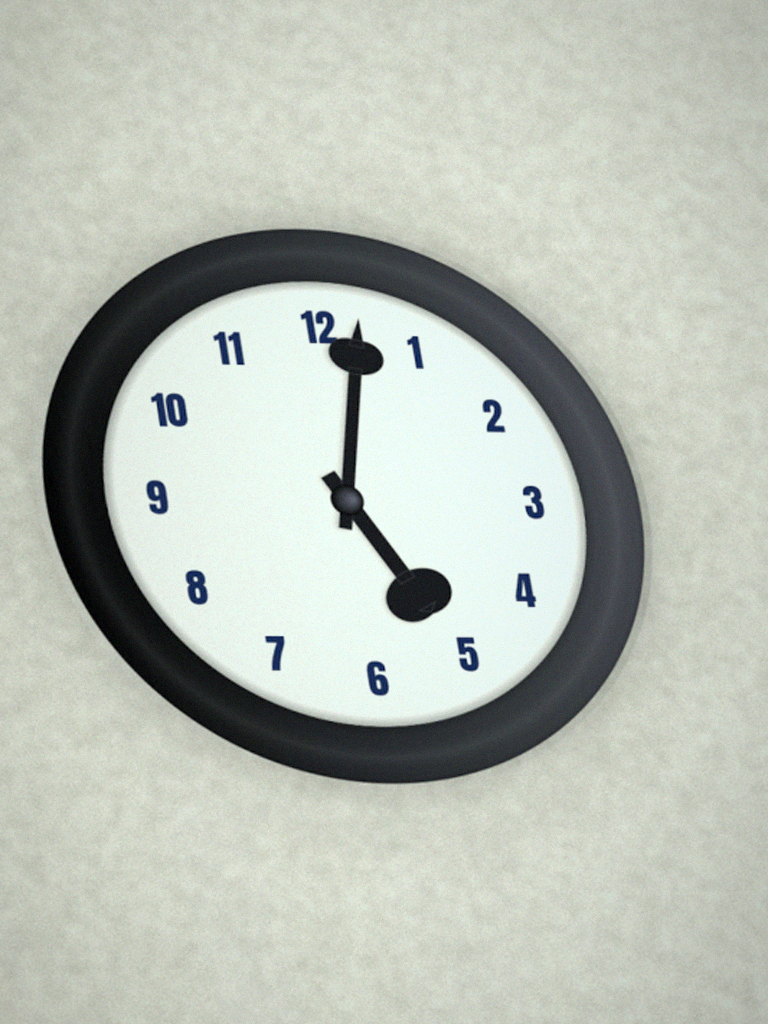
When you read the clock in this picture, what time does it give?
5:02
